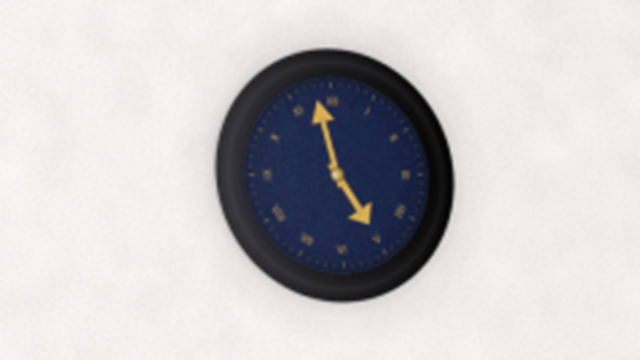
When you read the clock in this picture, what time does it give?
4:58
